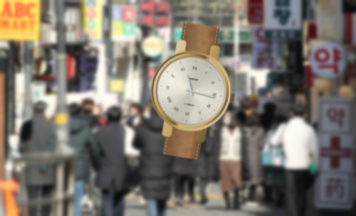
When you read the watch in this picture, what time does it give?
11:16
